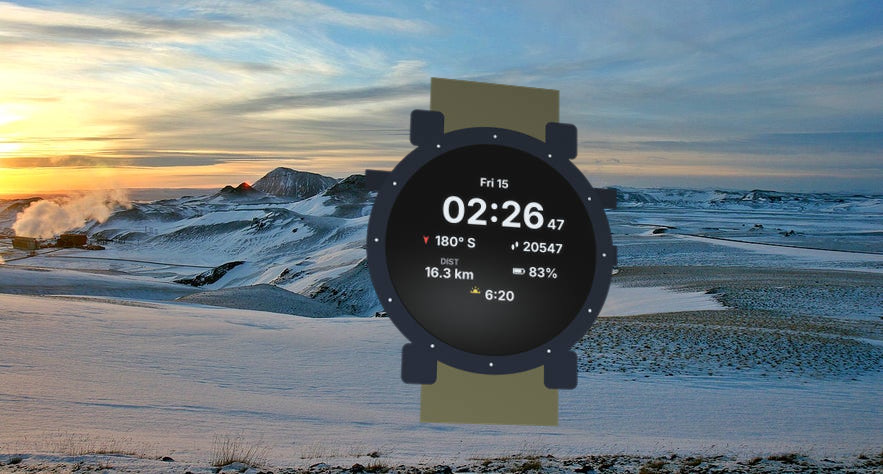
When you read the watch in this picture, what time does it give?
2:26:47
